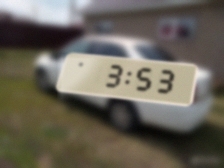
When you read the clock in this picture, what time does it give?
3:53
